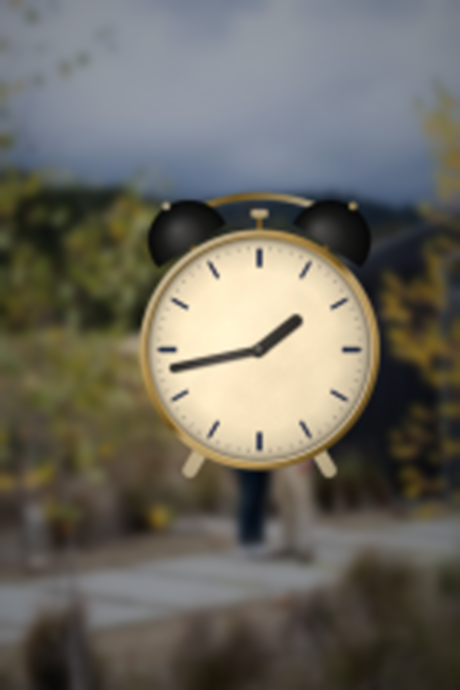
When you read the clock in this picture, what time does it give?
1:43
